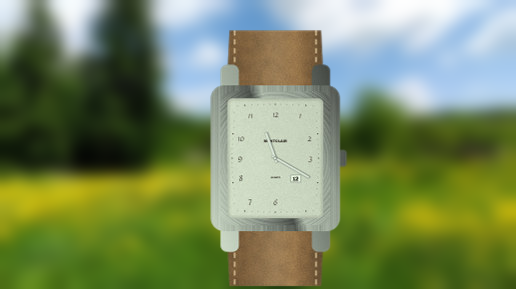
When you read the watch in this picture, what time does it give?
11:20
